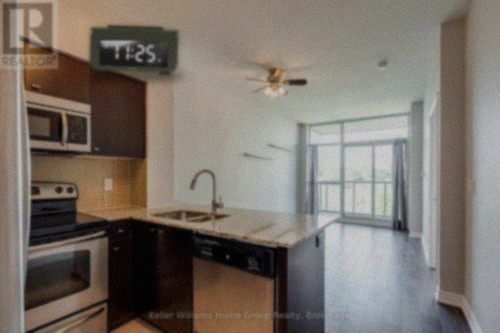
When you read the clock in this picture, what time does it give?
11:25
